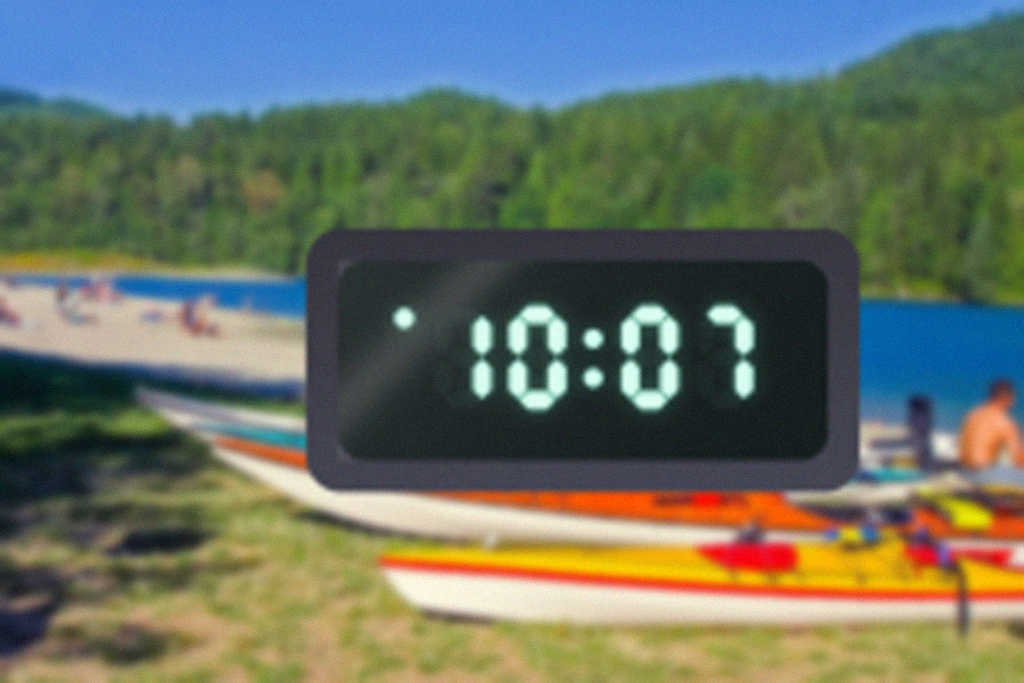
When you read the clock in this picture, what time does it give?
10:07
